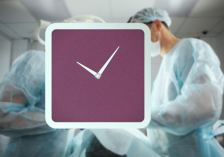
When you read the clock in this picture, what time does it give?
10:06
